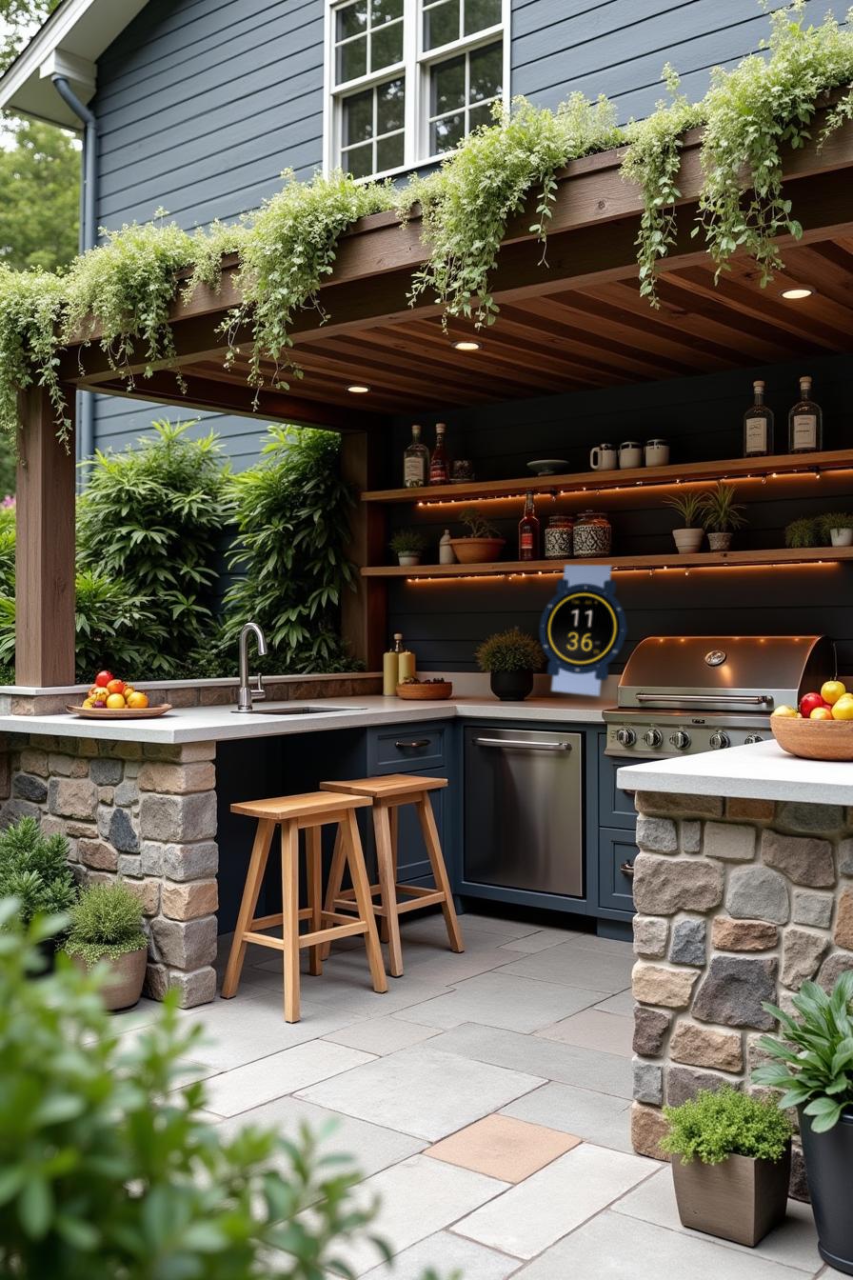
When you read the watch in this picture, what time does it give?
11:36
